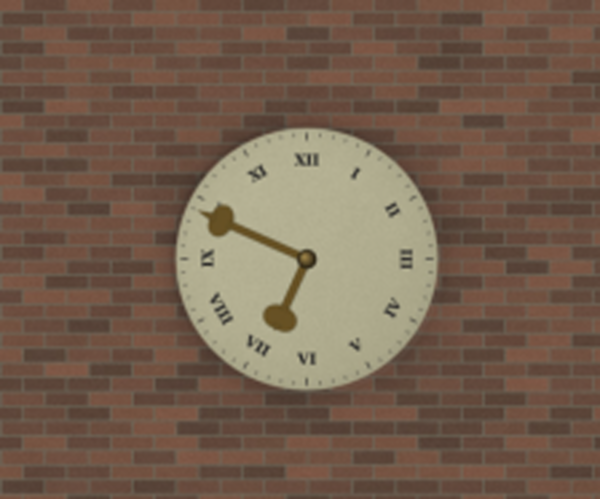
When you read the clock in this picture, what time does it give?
6:49
